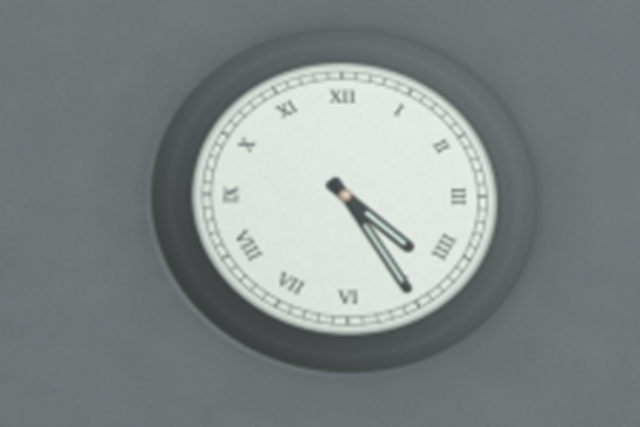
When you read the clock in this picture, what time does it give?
4:25
